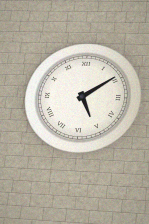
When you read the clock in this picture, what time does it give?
5:09
